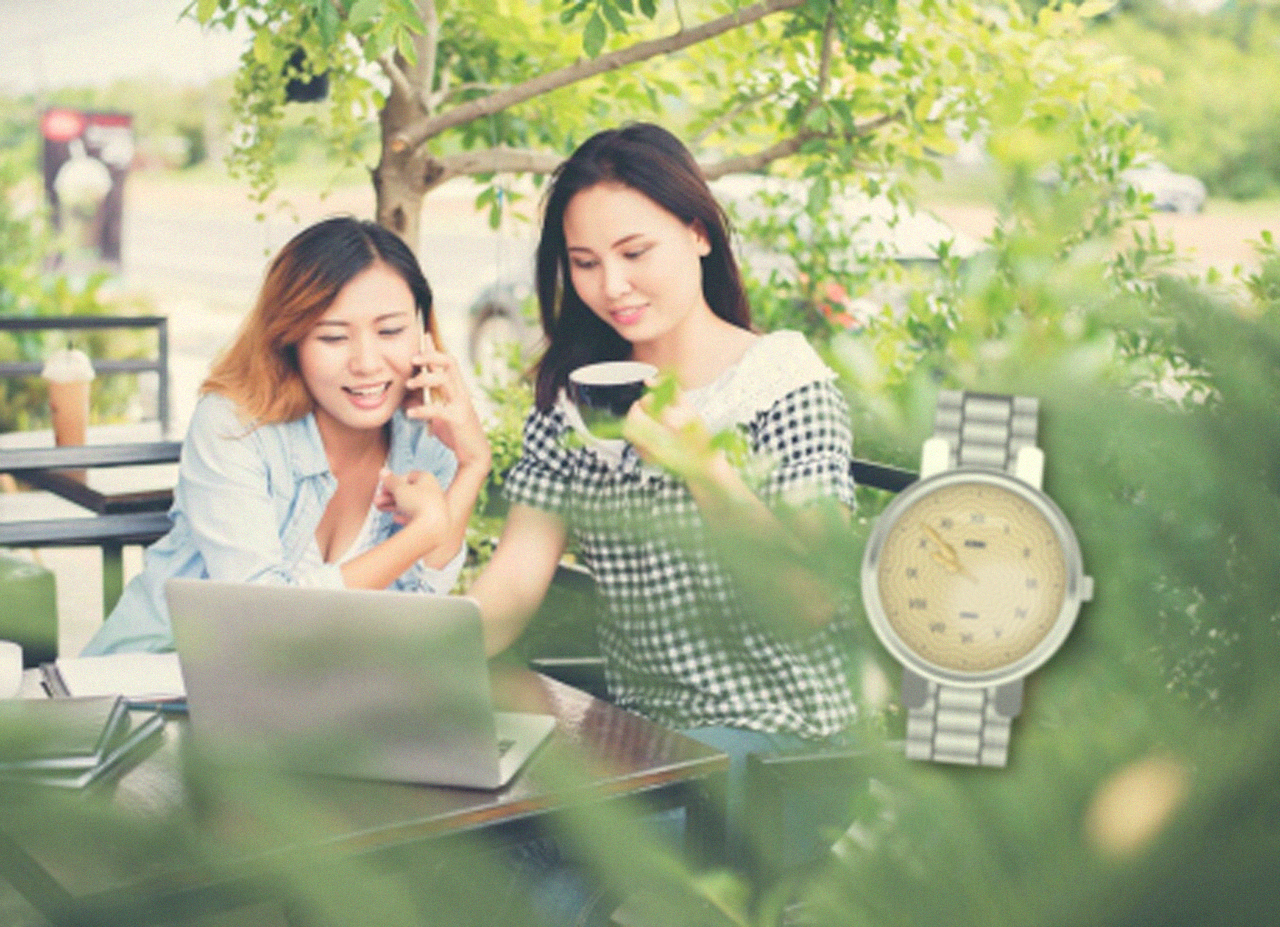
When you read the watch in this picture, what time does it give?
9:52
